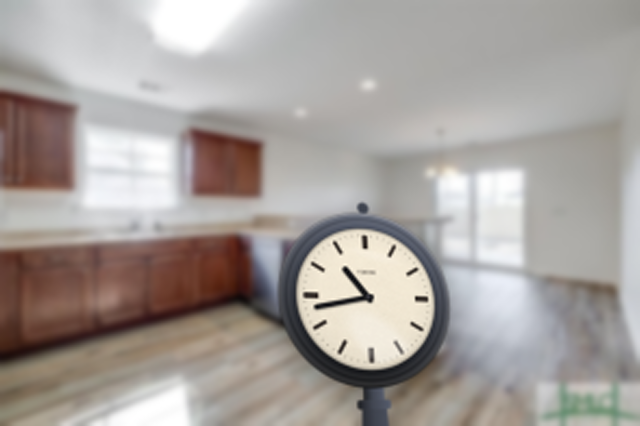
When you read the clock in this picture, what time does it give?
10:43
